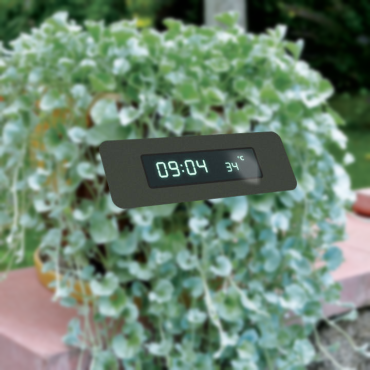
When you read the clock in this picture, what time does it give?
9:04
